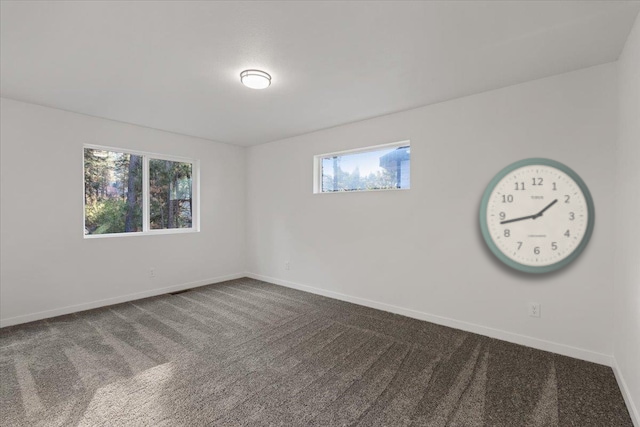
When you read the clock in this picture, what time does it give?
1:43
